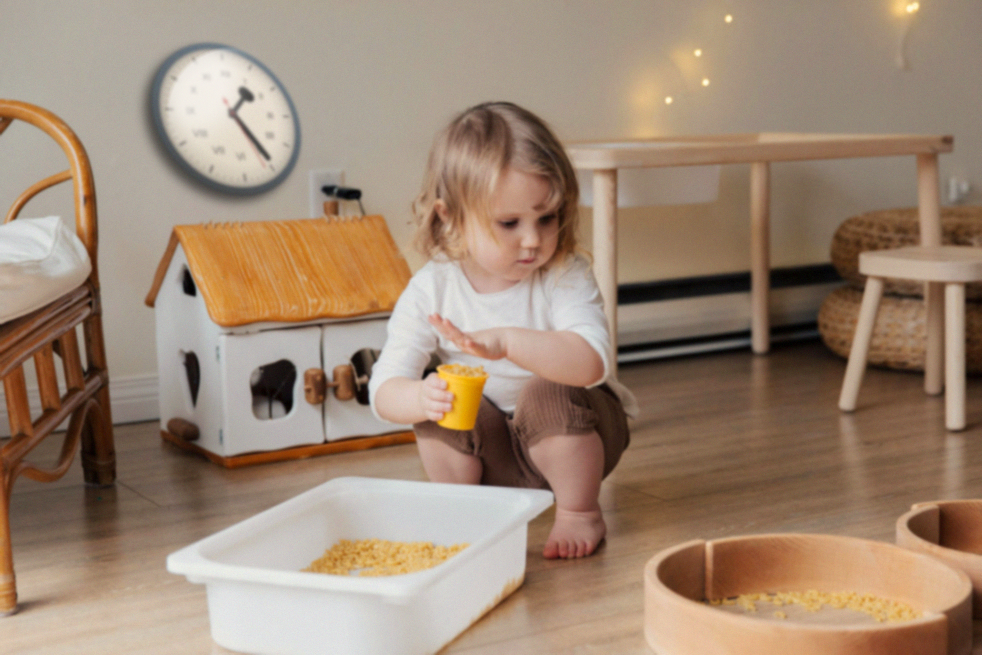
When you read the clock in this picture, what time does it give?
1:24:26
